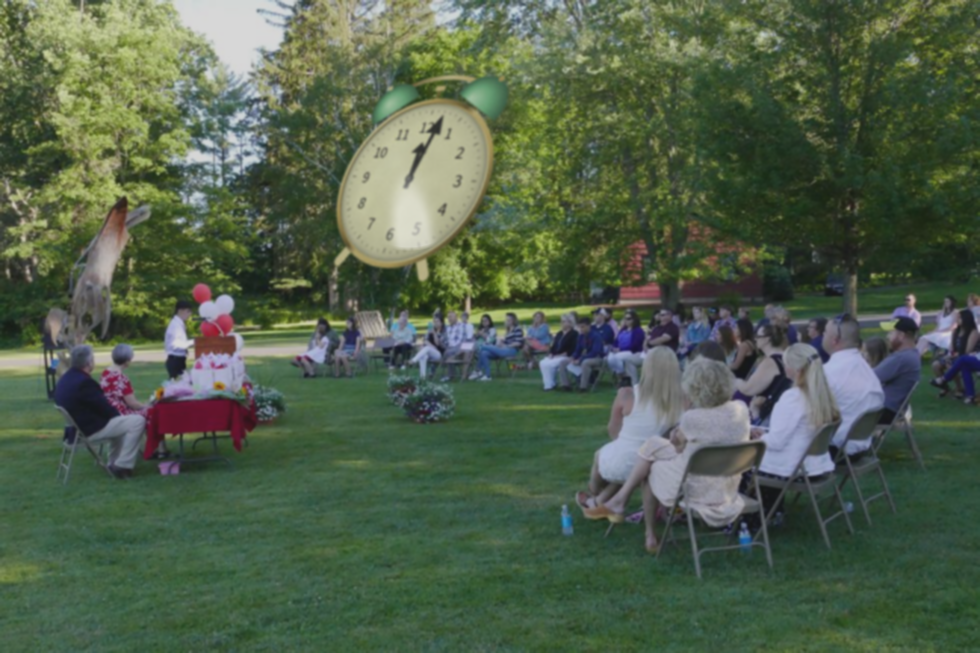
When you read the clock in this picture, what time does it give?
12:02
